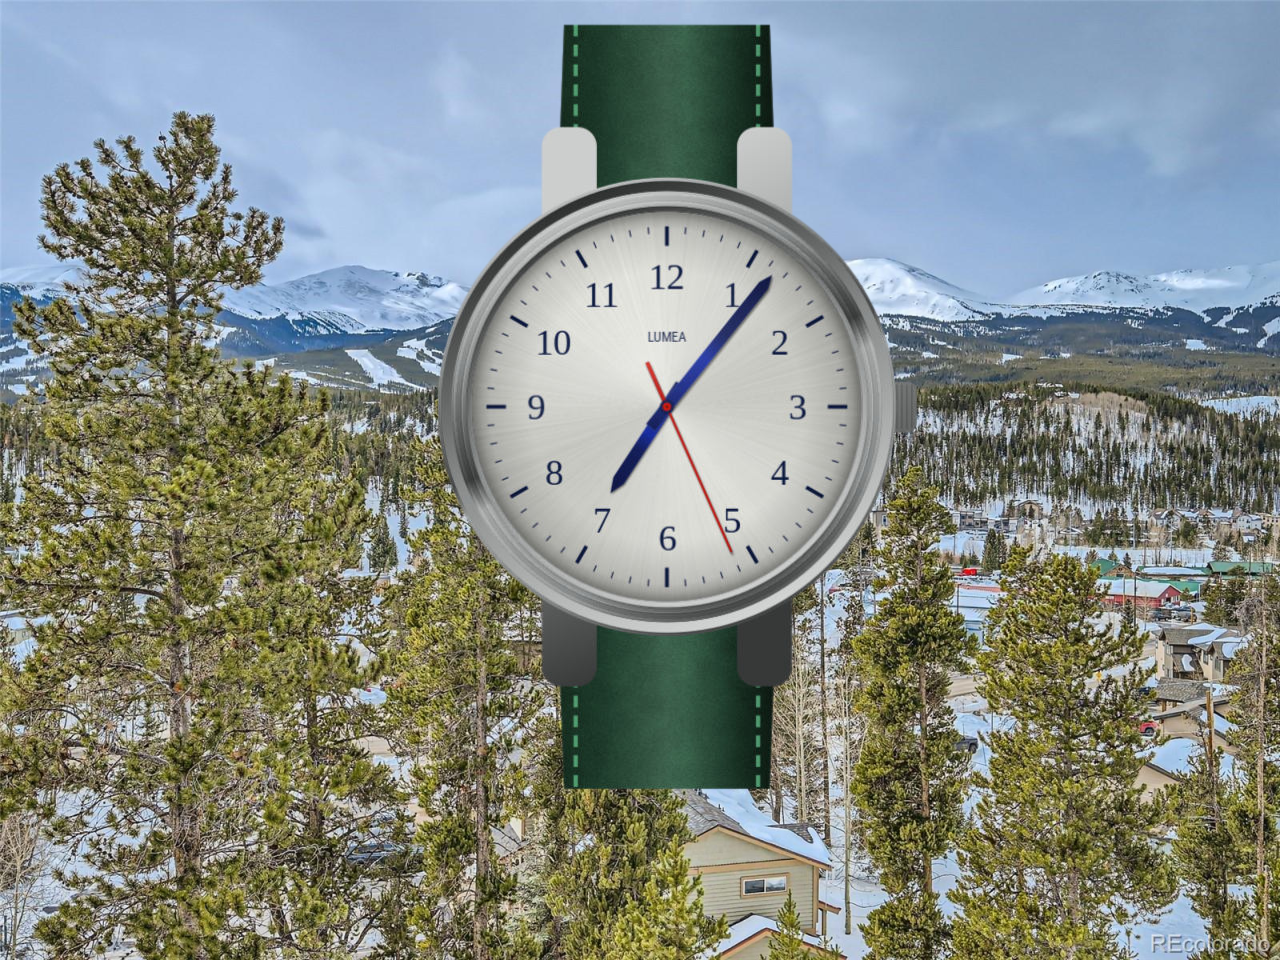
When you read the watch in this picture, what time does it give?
7:06:26
